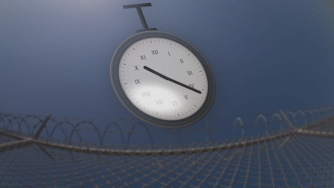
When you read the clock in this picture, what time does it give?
10:21
